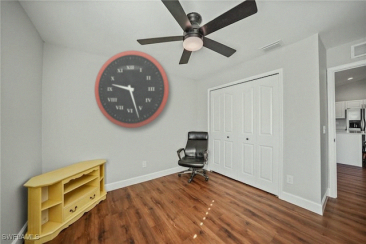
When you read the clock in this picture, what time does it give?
9:27
